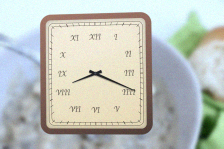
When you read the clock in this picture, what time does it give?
8:19
